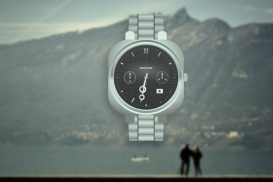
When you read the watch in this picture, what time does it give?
6:32
